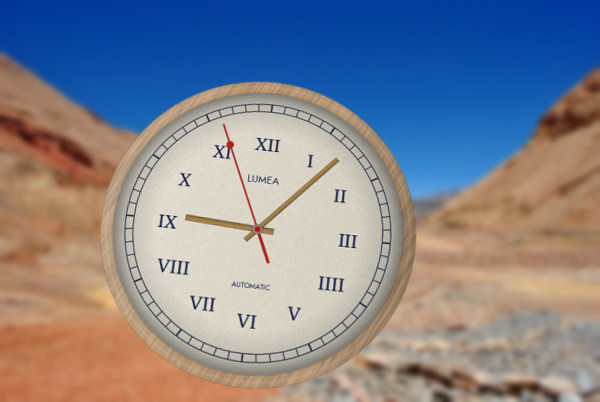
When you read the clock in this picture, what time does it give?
9:06:56
